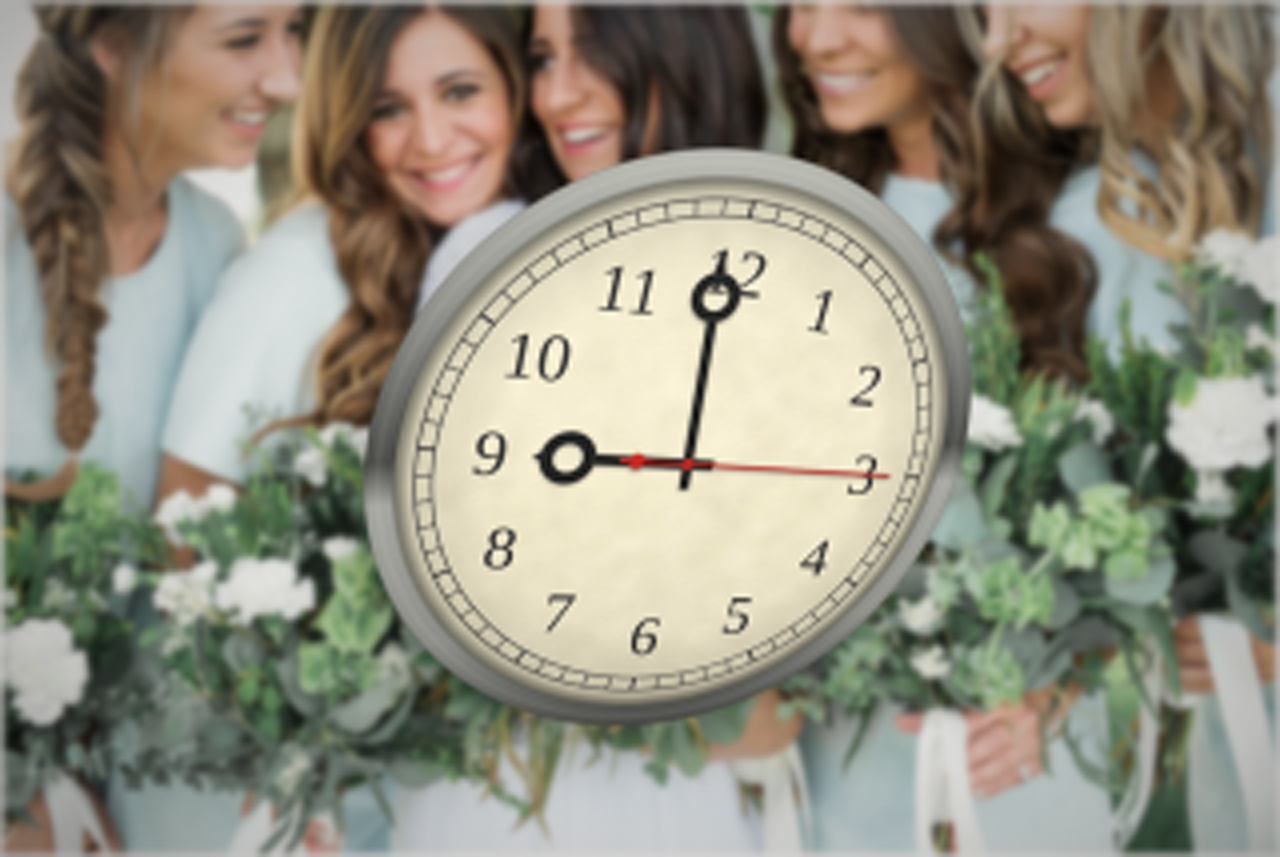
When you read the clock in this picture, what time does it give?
8:59:15
